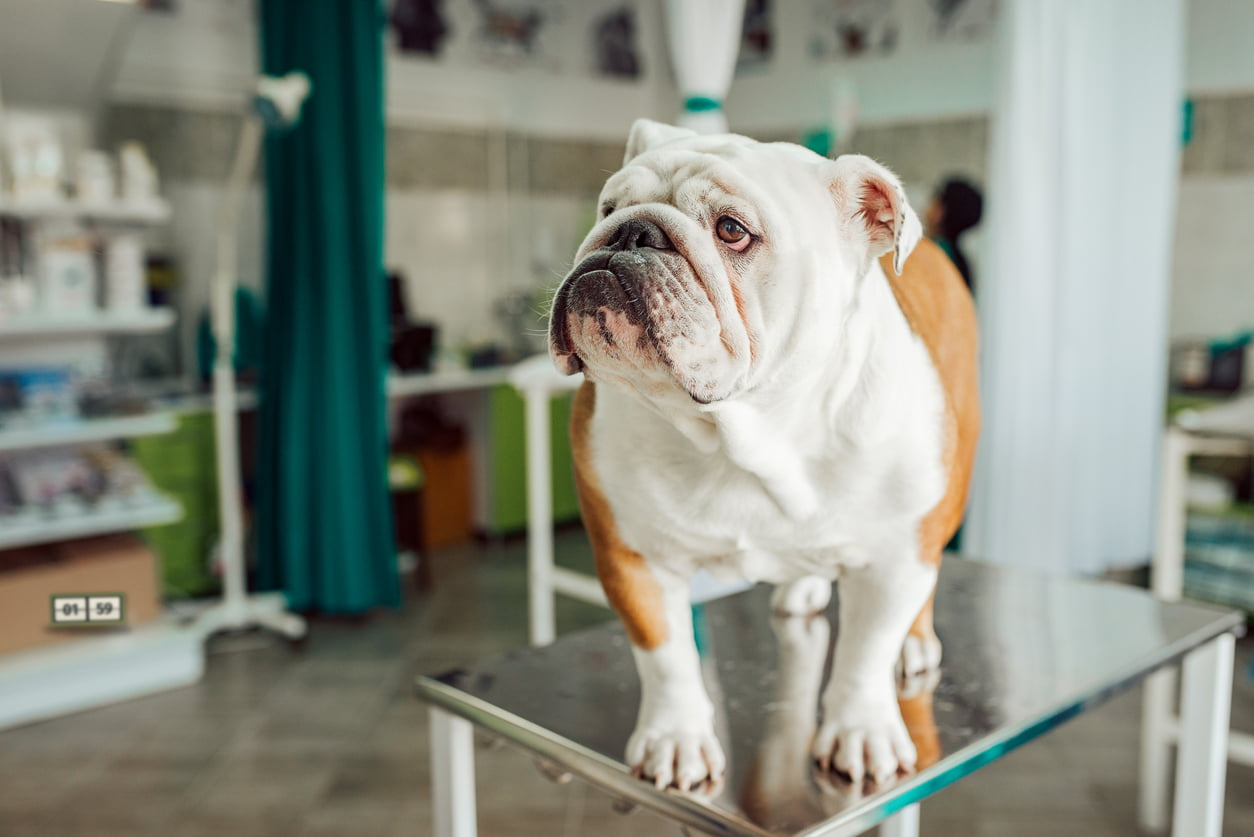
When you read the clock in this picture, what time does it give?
1:59
